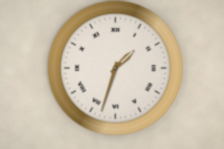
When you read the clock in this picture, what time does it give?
1:33
